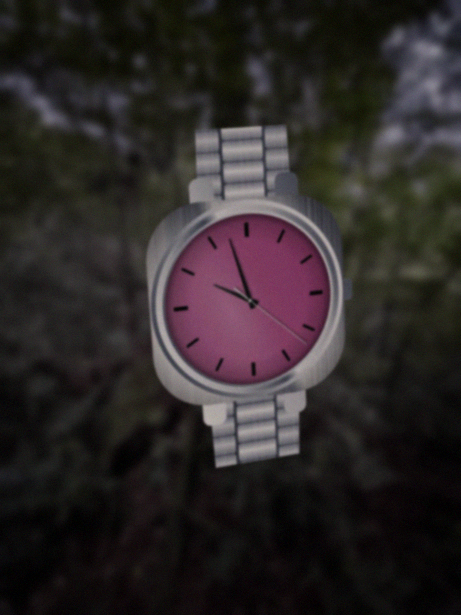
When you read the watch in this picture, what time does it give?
9:57:22
